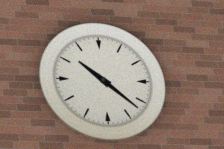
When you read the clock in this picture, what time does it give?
10:22
